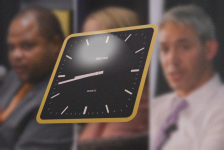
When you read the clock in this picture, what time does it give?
8:43
